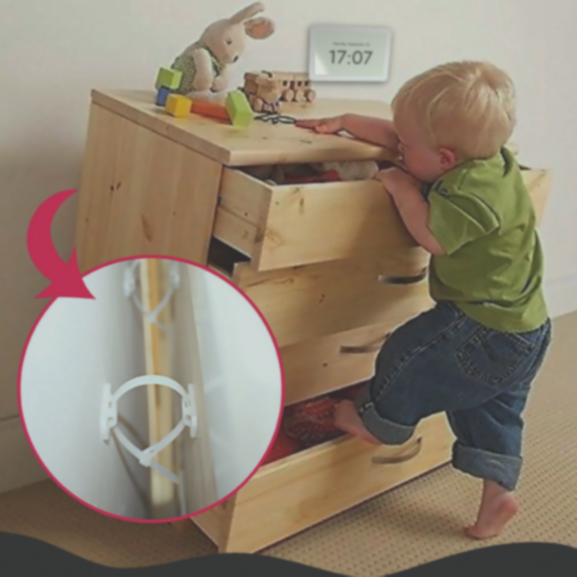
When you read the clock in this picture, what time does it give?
17:07
